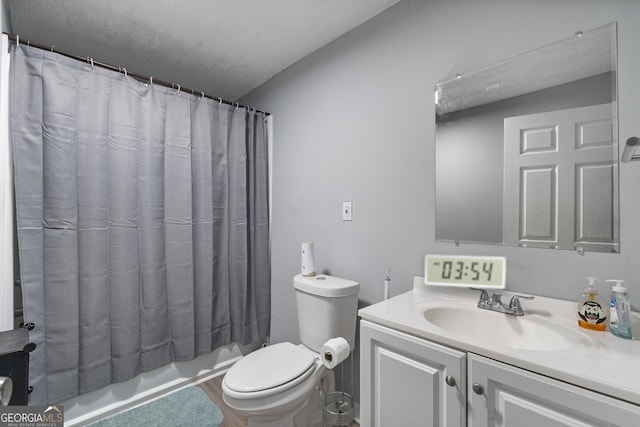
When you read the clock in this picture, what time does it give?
3:54
